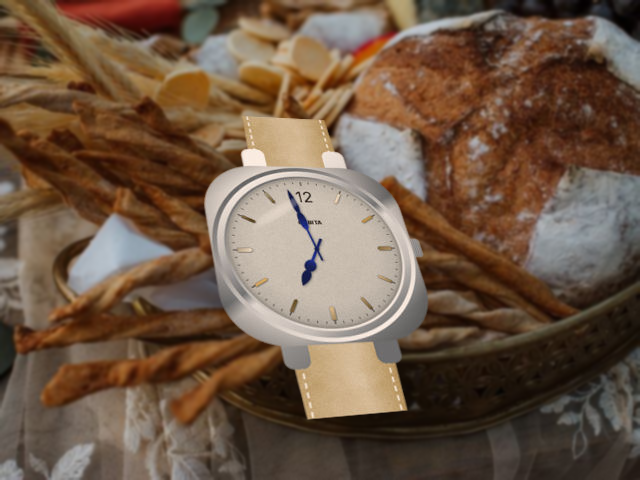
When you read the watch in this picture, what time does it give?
6:58
